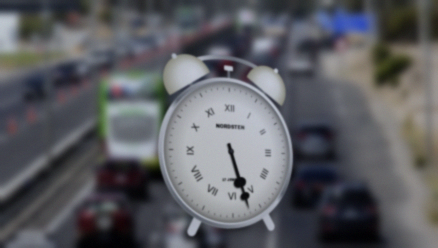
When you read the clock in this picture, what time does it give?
5:27
